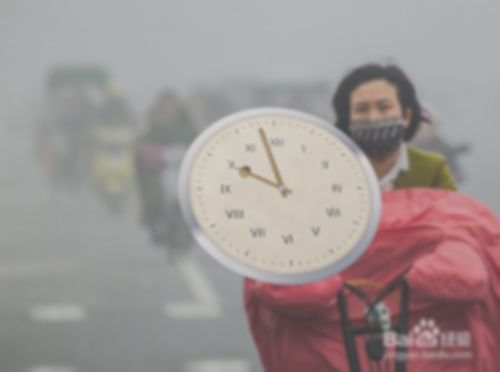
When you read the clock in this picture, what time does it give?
9:58
